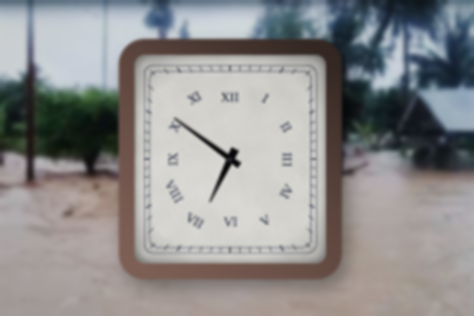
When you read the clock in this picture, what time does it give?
6:51
